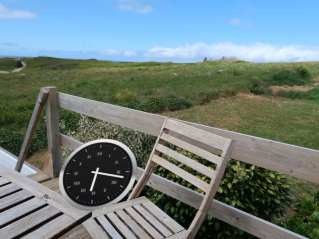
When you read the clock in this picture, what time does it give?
6:17
